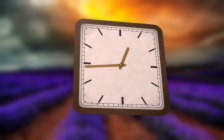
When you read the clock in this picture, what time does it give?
12:44
